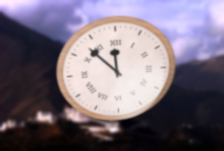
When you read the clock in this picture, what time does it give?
11:53
